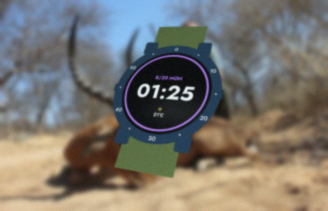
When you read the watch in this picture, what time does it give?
1:25
